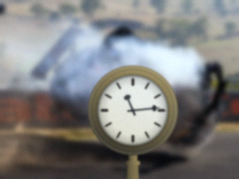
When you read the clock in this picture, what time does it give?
11:14
